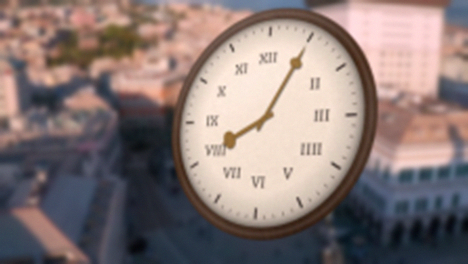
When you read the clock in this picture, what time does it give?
8:05
